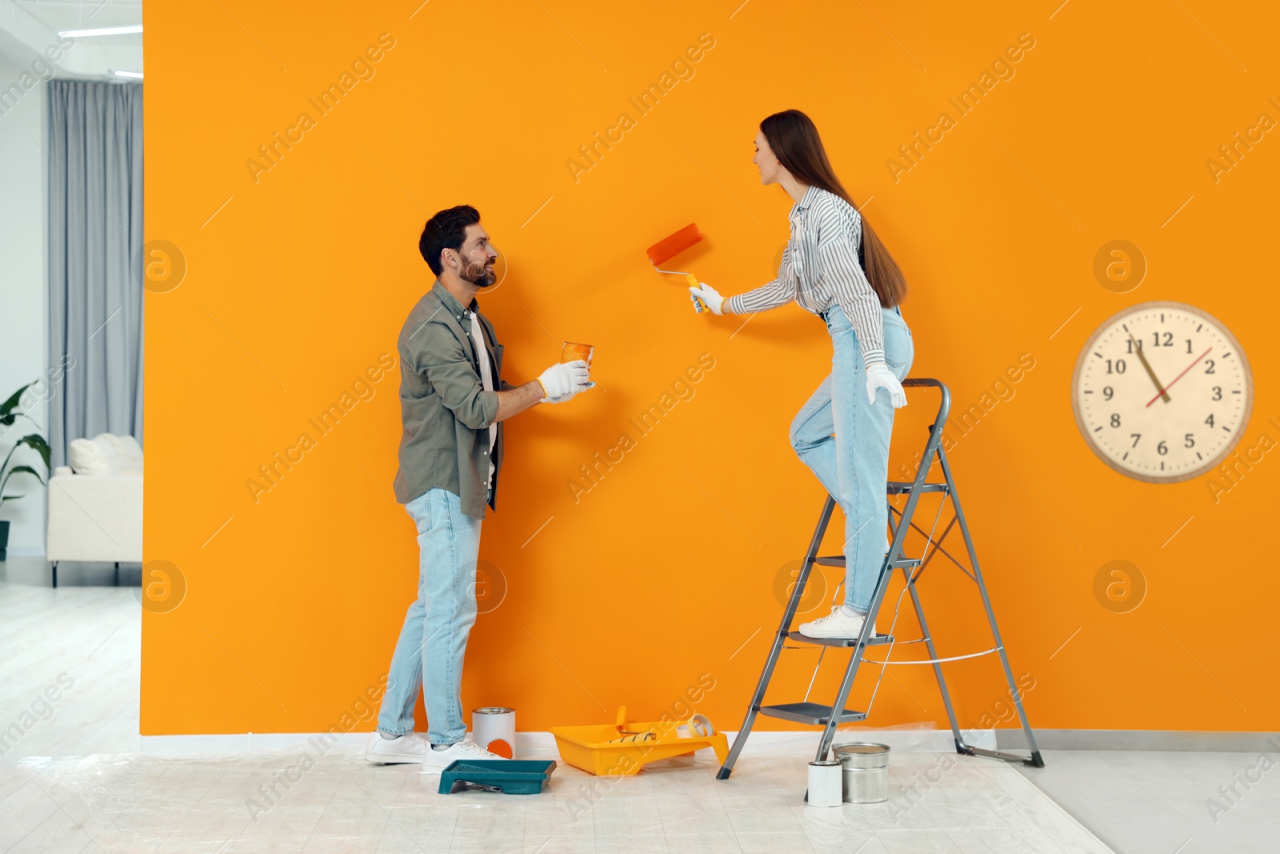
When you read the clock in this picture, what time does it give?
10:55:08
